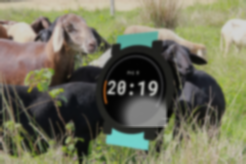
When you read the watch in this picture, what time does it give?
20:19
